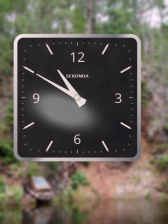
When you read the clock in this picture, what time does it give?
10:50
